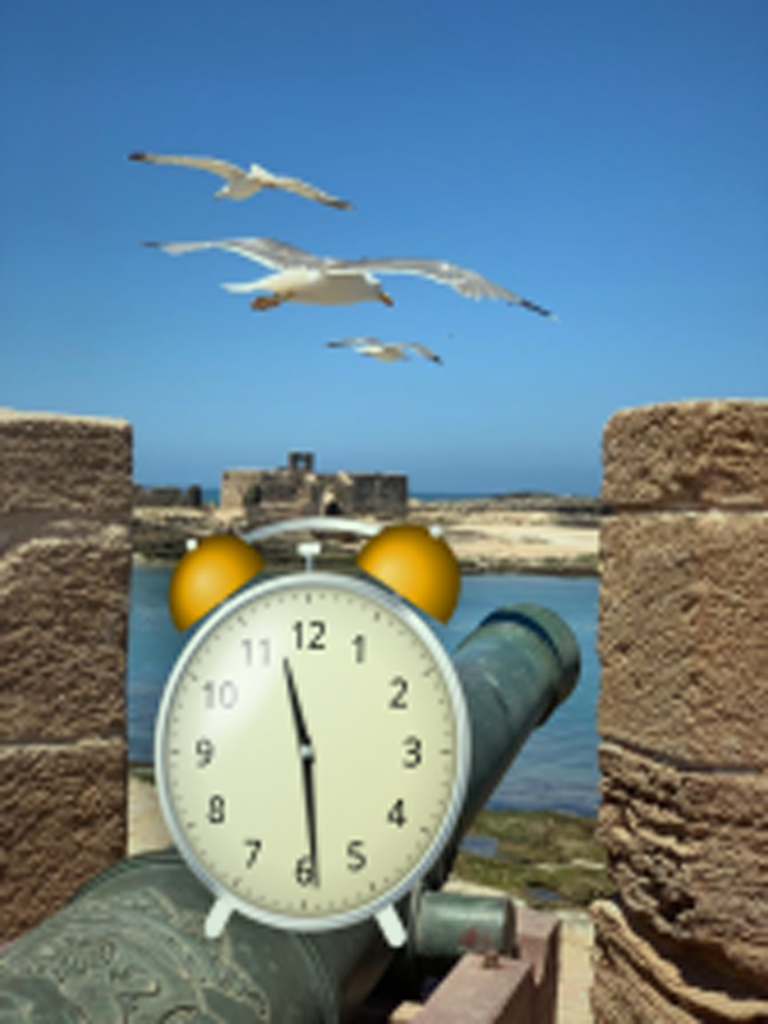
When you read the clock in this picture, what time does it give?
11:29
